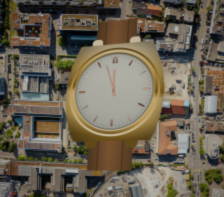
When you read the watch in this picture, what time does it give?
11:57
